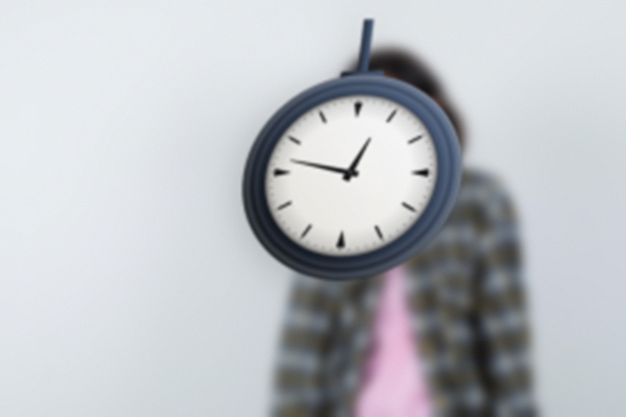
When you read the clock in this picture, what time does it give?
12:47
